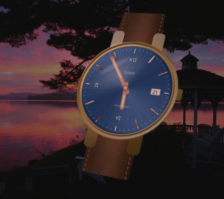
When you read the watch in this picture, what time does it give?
5:54
